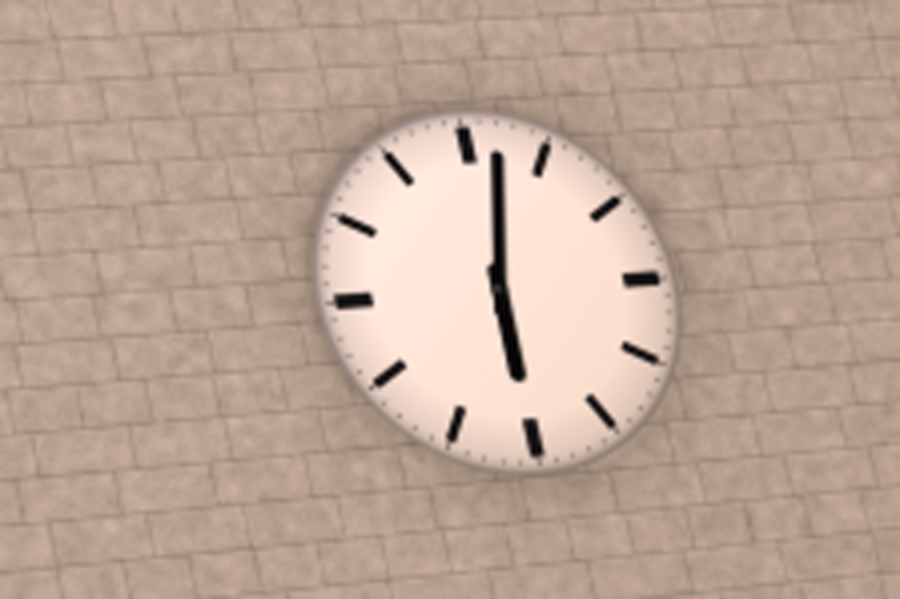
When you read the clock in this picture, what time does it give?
6:02
